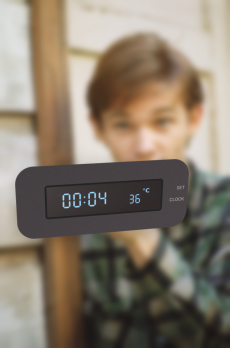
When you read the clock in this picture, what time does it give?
0:04
